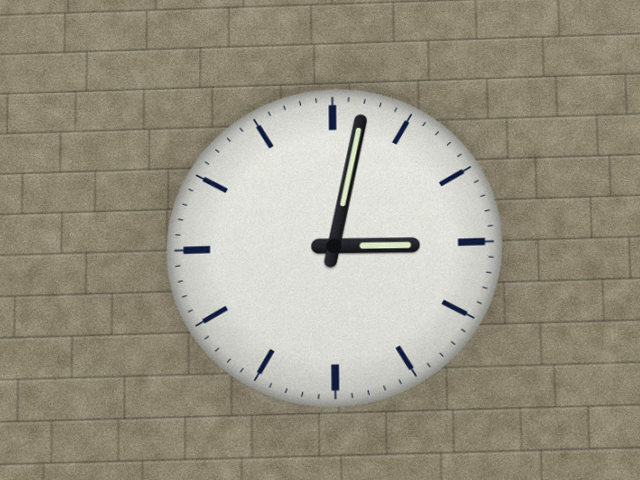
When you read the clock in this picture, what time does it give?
3:02
